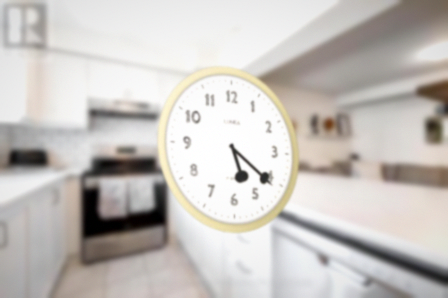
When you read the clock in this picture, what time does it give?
5:21
